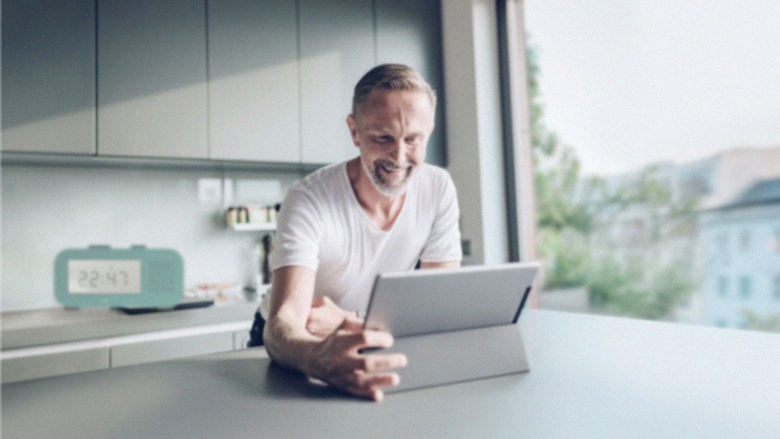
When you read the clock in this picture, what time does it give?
22:47
